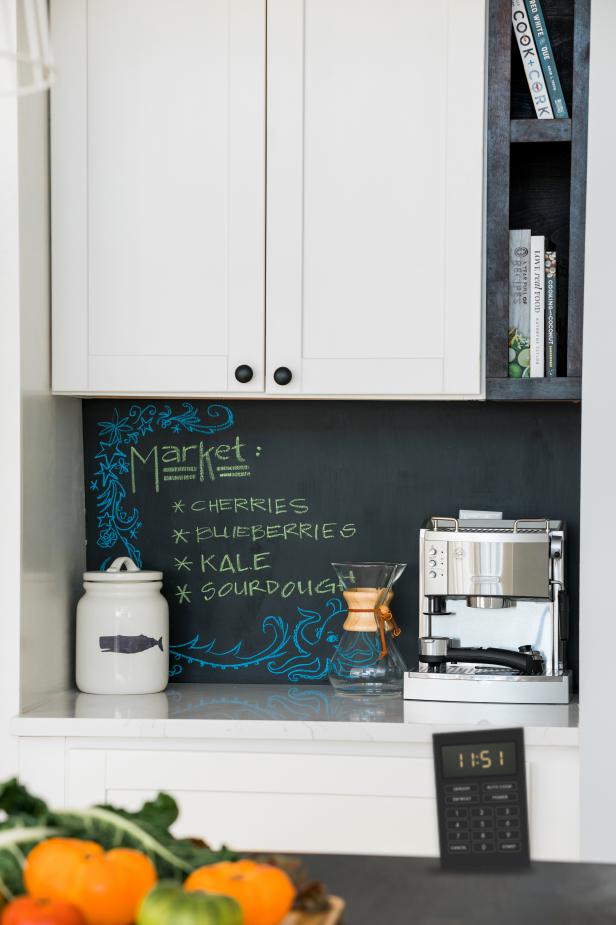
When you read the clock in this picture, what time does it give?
11:51
